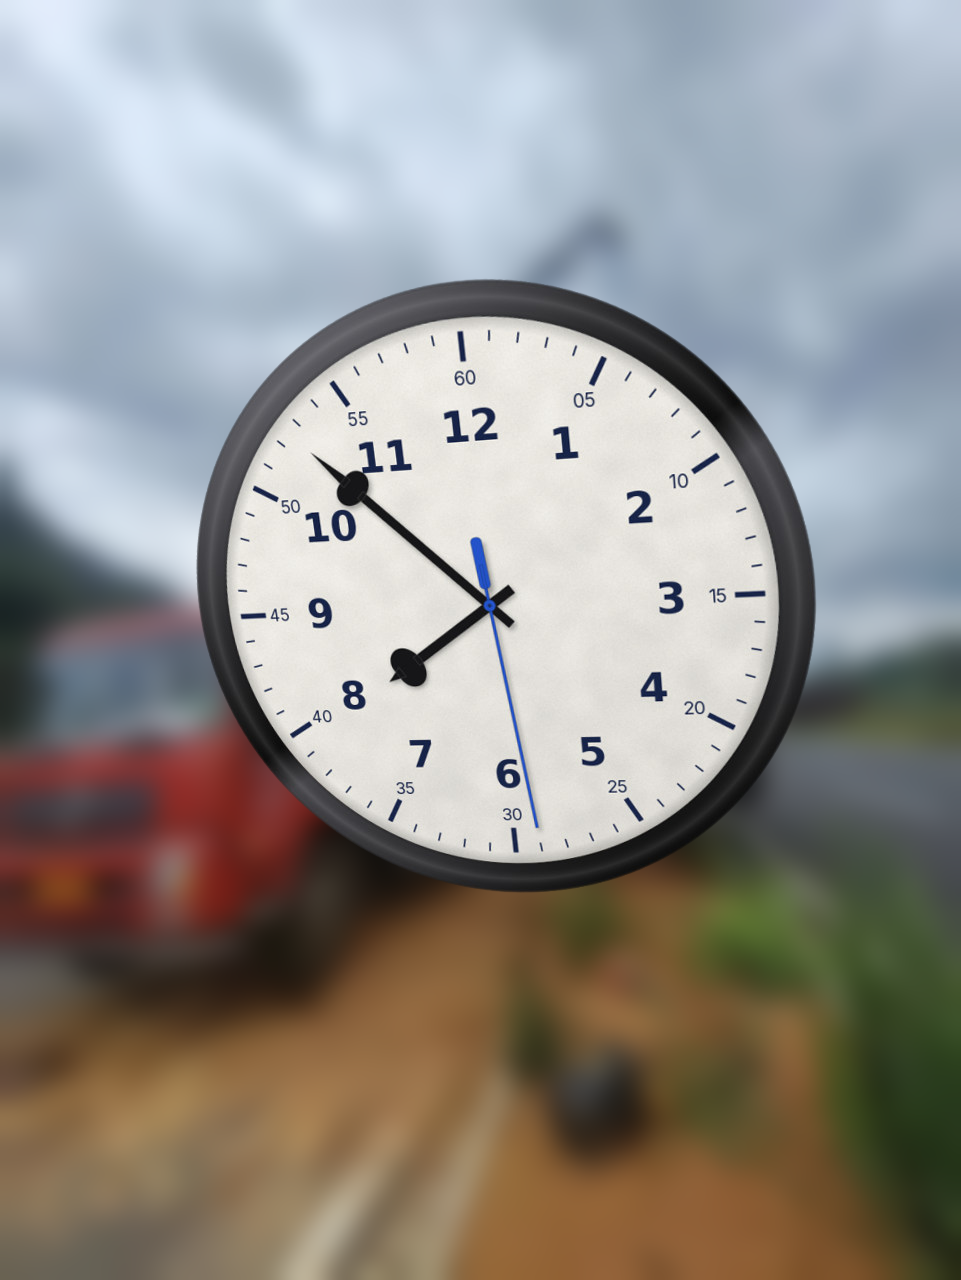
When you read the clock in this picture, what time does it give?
7:52:29
